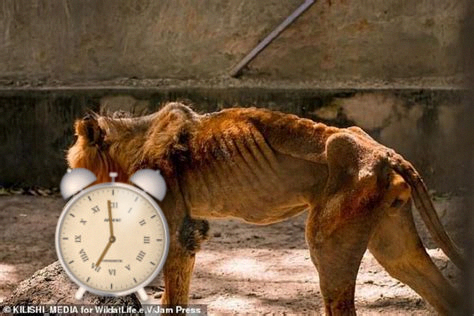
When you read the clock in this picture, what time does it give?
6:59
